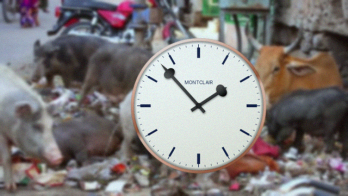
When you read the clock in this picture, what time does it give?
1:53
